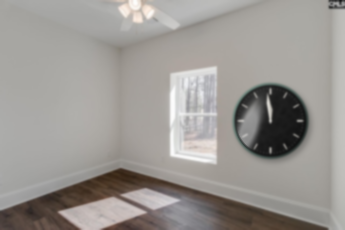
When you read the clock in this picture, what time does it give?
11:59
